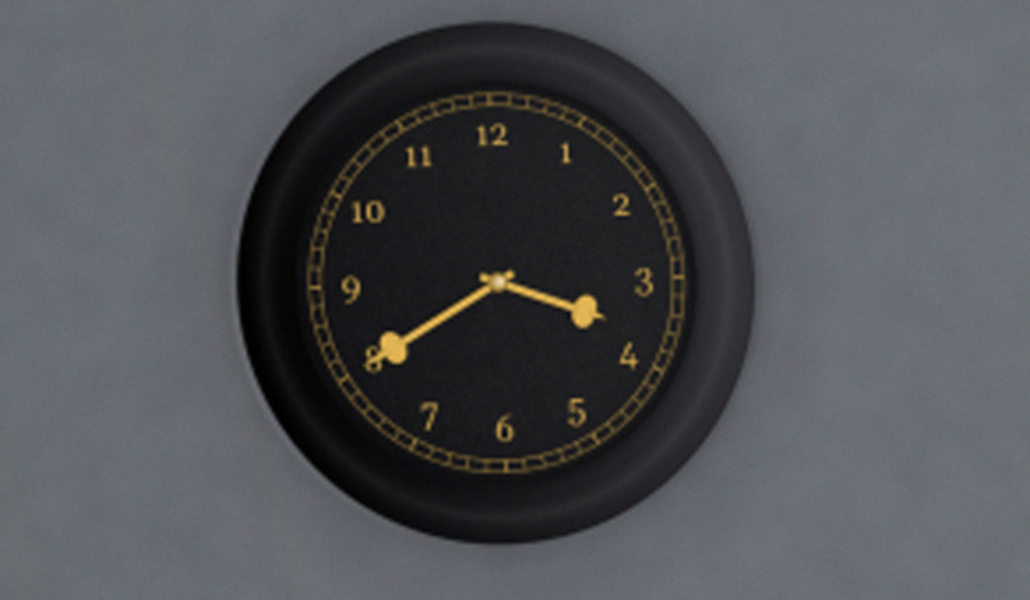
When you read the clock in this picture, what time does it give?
3:40
